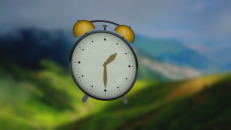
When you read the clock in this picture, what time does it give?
1:30
